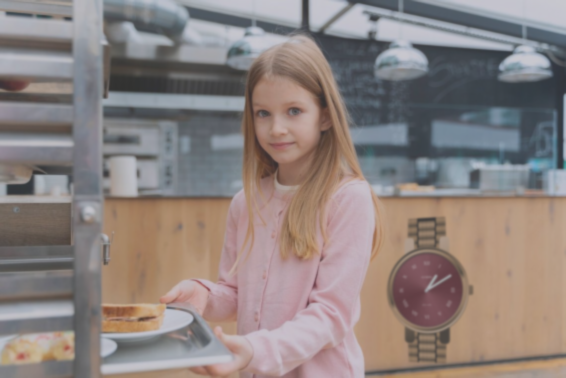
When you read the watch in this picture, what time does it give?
1:10
